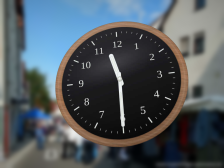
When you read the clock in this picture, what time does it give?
11:30
